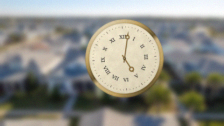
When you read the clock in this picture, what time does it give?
5:02
